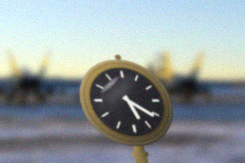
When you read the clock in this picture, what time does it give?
5:21
